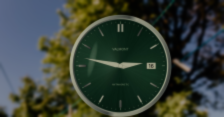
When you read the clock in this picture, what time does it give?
2:47
